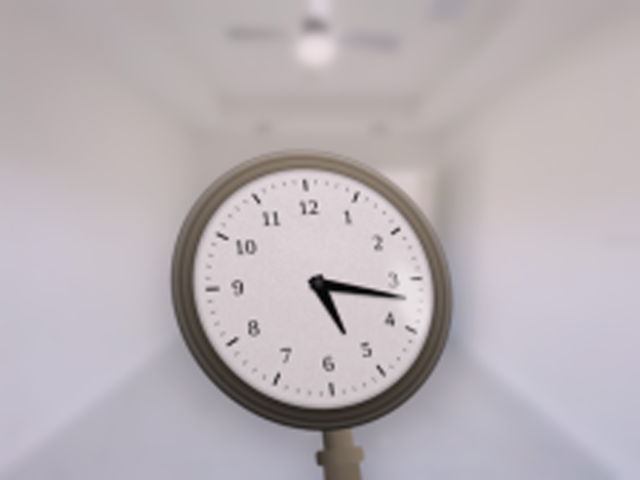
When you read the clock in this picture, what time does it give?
5:17
